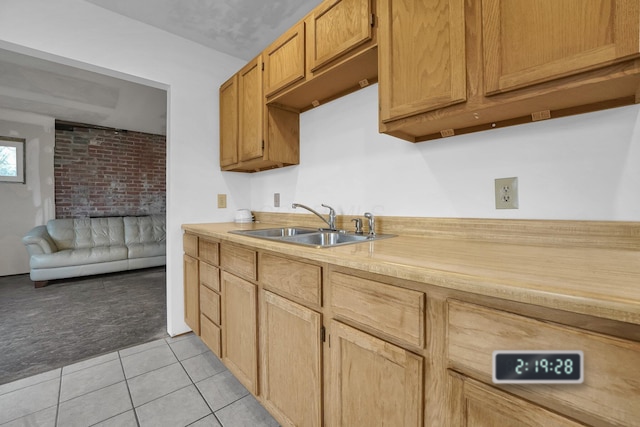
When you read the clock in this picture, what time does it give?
2:19:28
